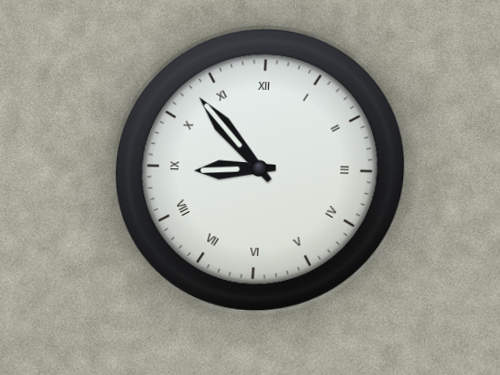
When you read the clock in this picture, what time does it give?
8:53
